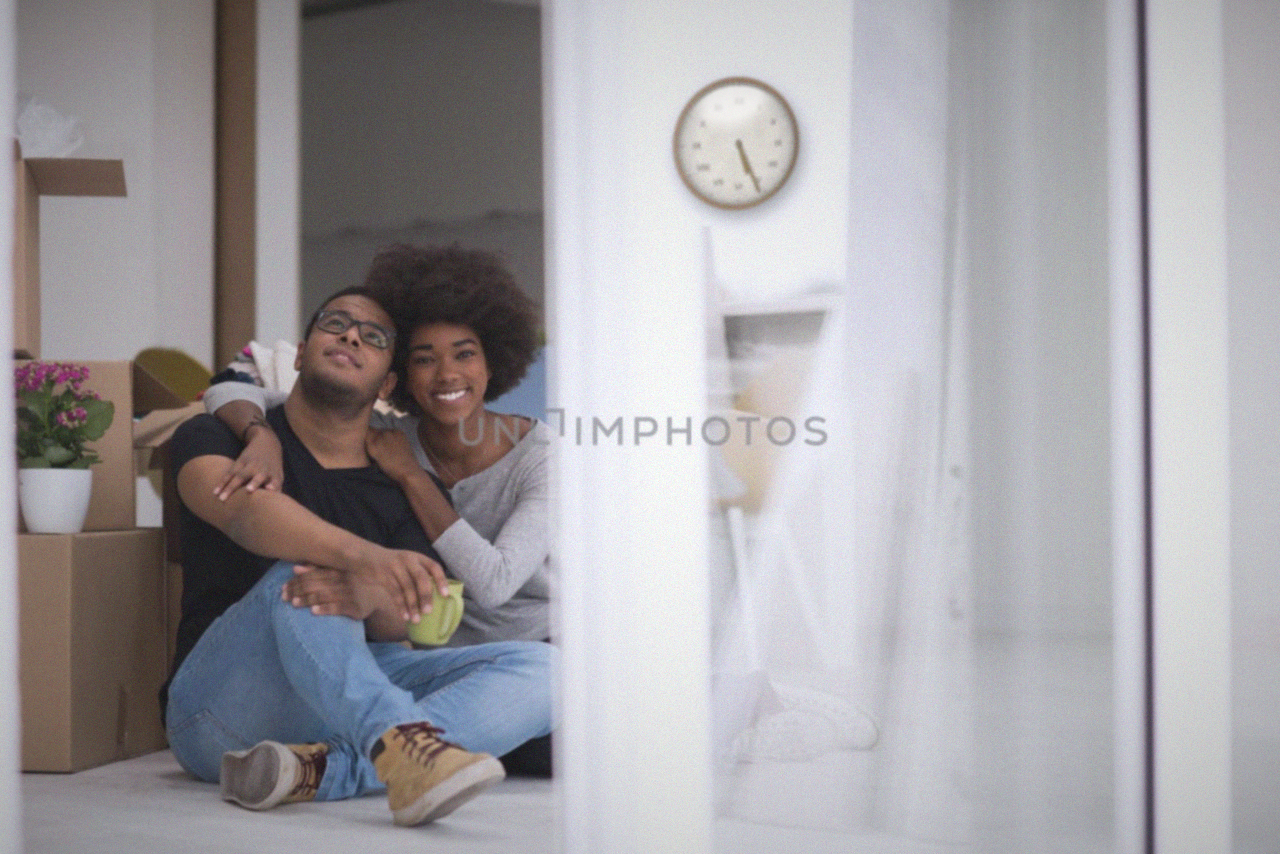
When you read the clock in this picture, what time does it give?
5:26
